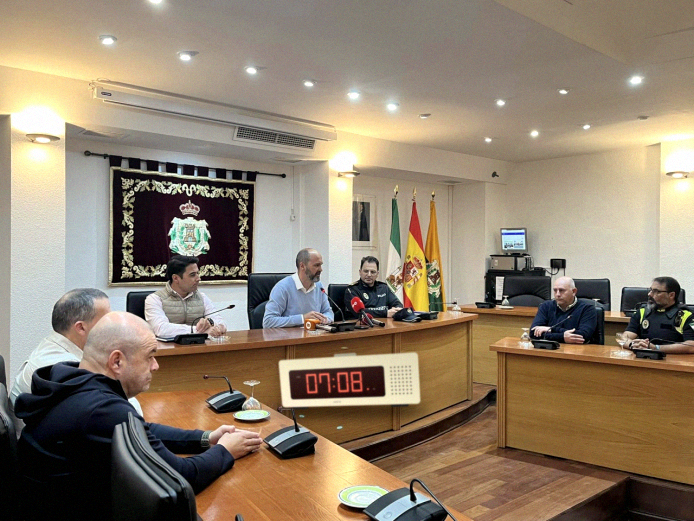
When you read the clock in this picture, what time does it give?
7:08
